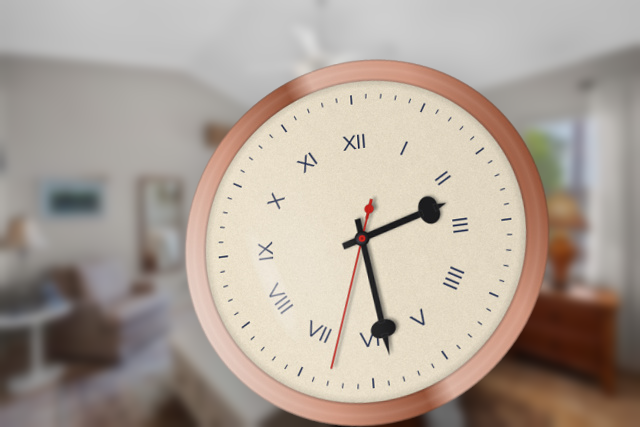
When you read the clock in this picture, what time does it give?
2:28:33
